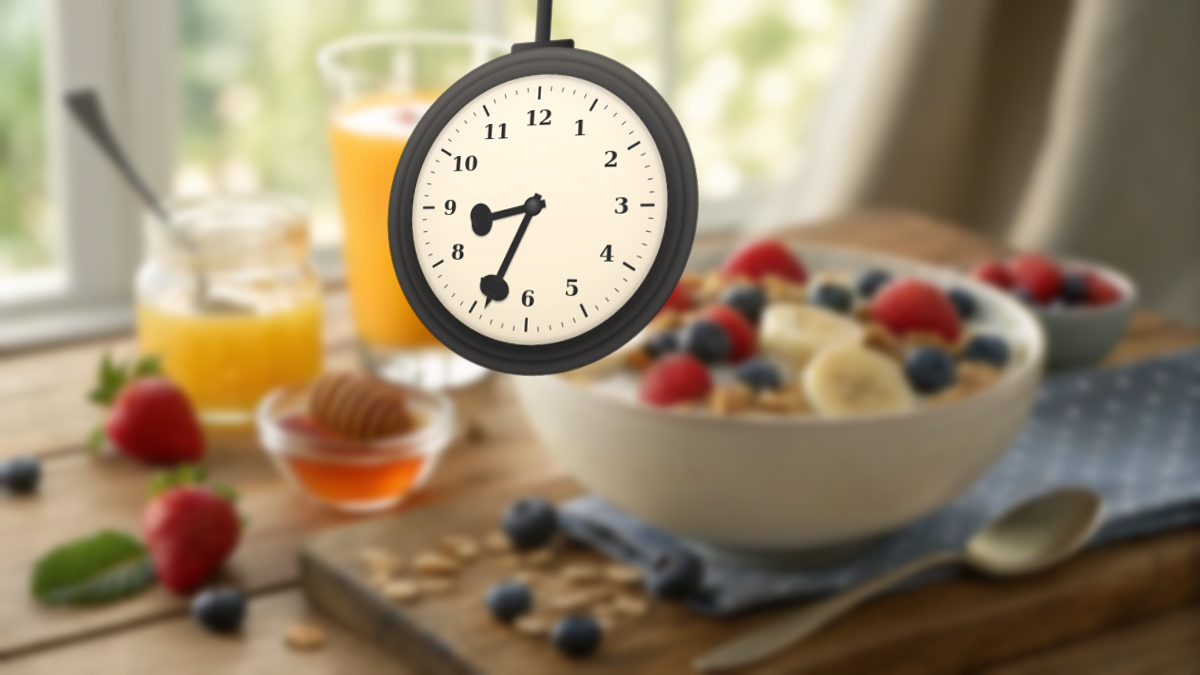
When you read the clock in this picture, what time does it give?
8:34
